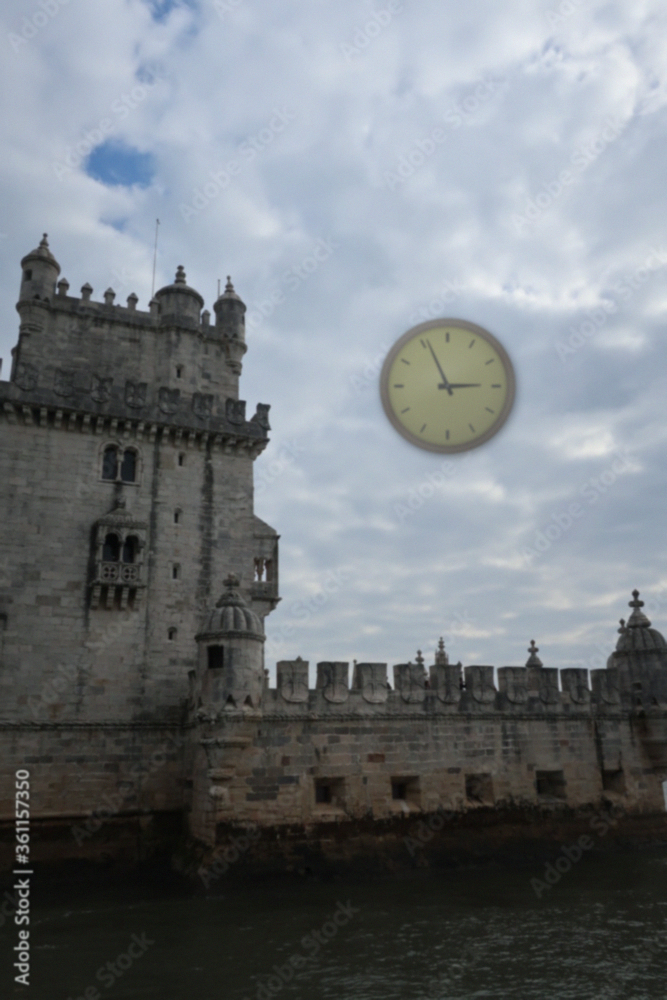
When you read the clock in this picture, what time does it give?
2:56
